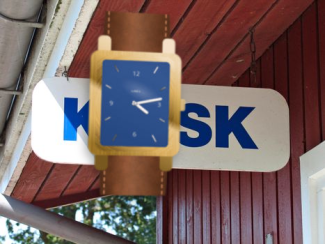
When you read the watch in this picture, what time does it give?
4:13
